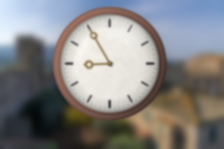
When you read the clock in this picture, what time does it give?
8:55
